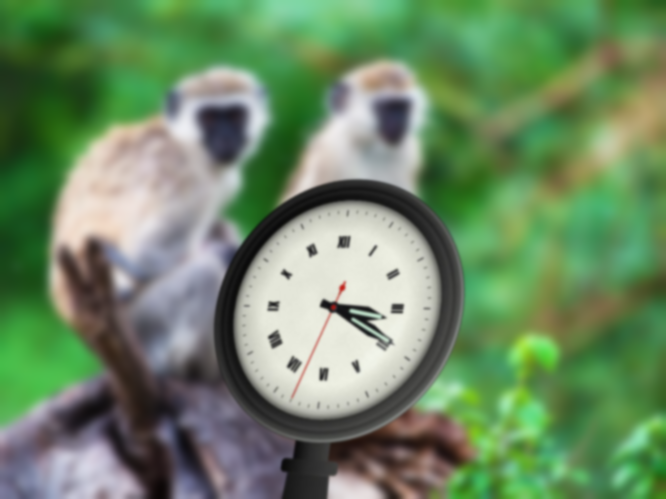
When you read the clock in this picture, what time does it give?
3:19:33
